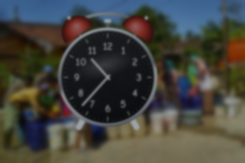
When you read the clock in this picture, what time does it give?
10:37
